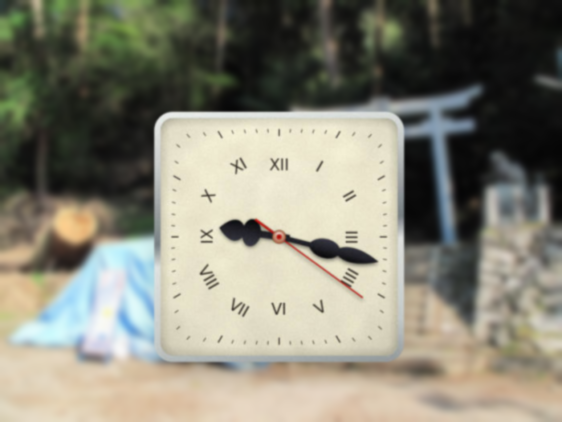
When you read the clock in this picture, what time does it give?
9:17:21
